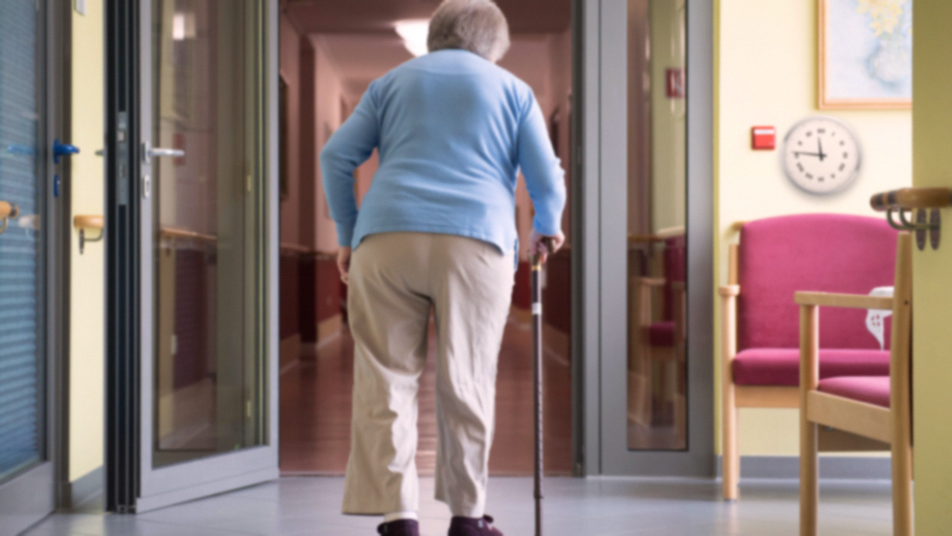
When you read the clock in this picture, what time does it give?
11:46
